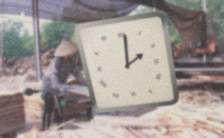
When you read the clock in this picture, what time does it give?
2:01
